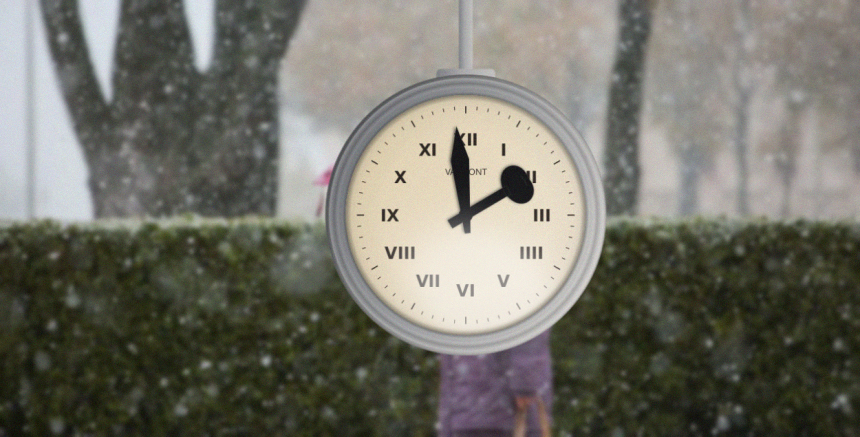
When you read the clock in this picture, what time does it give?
1:59
